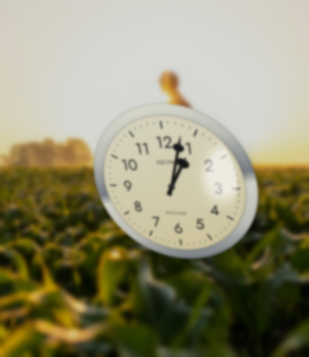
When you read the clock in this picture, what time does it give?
1:03
